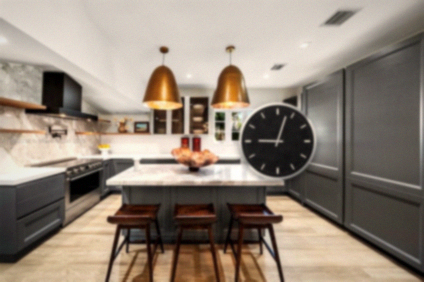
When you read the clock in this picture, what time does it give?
9:03
